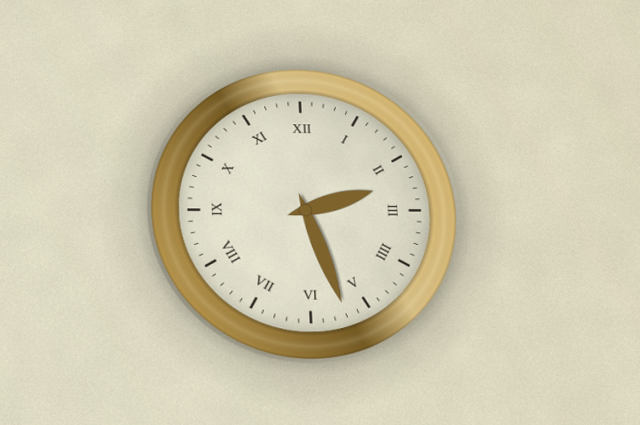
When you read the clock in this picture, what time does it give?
2:27
